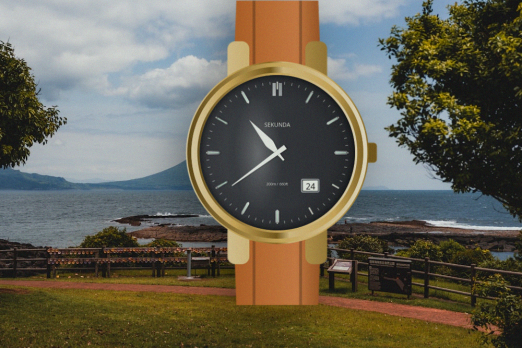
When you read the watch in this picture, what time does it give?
10:39
